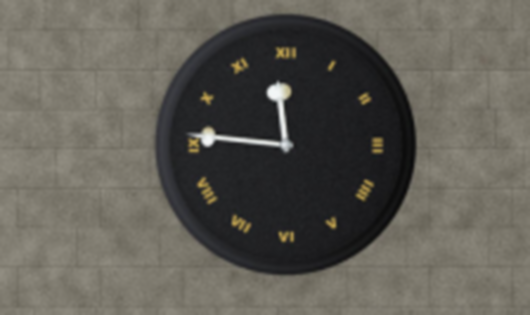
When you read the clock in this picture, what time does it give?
11:46
